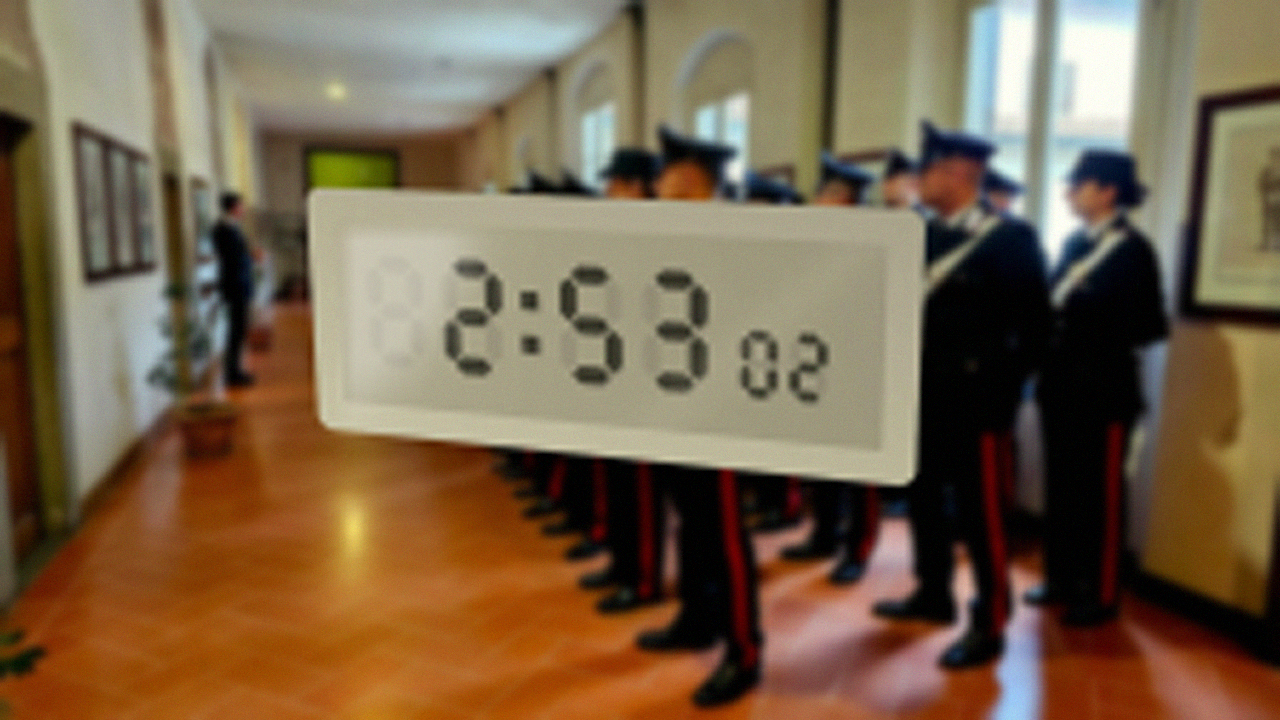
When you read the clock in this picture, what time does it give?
2:53:02
